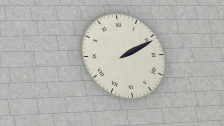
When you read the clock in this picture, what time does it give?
2:11
